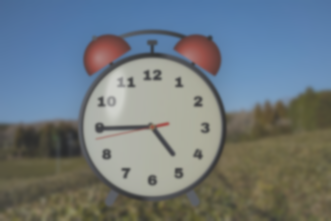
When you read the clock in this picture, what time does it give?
4:44:43
